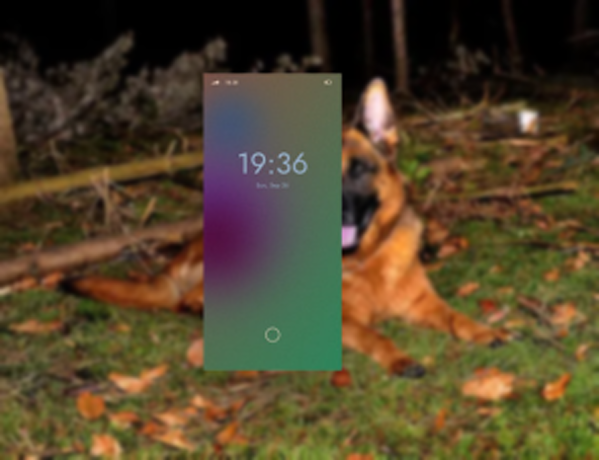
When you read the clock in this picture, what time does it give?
19:36
